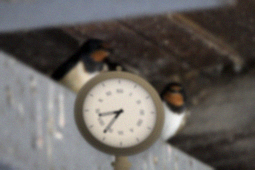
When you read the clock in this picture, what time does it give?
8:36
